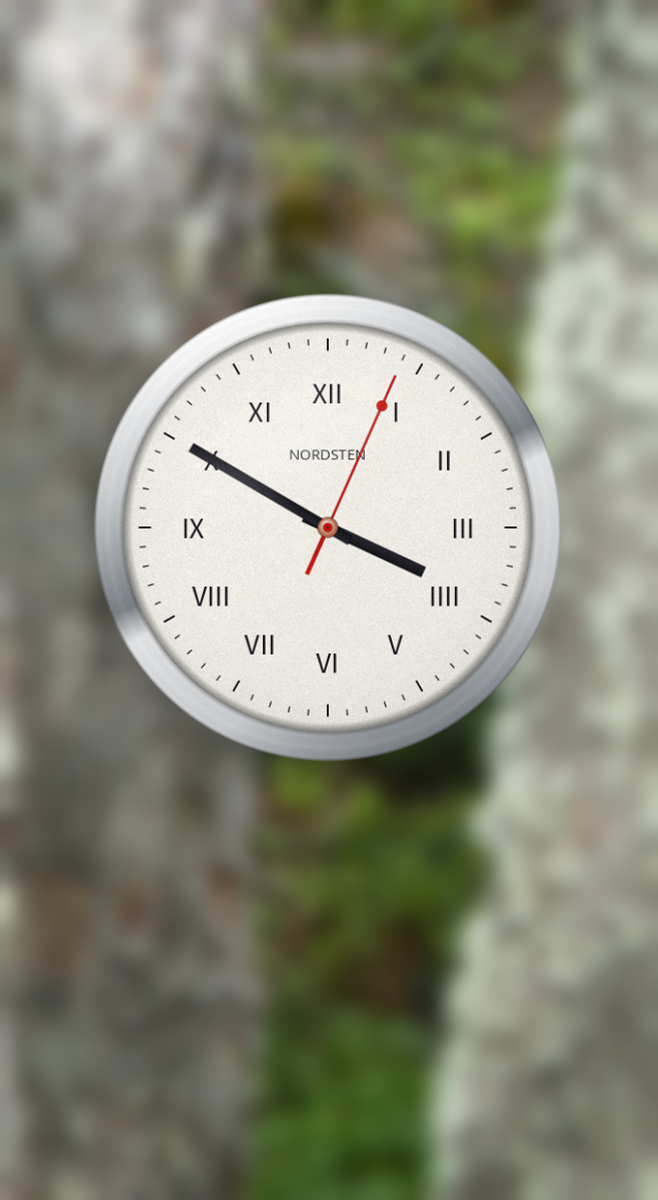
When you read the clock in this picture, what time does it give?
3:50:04
